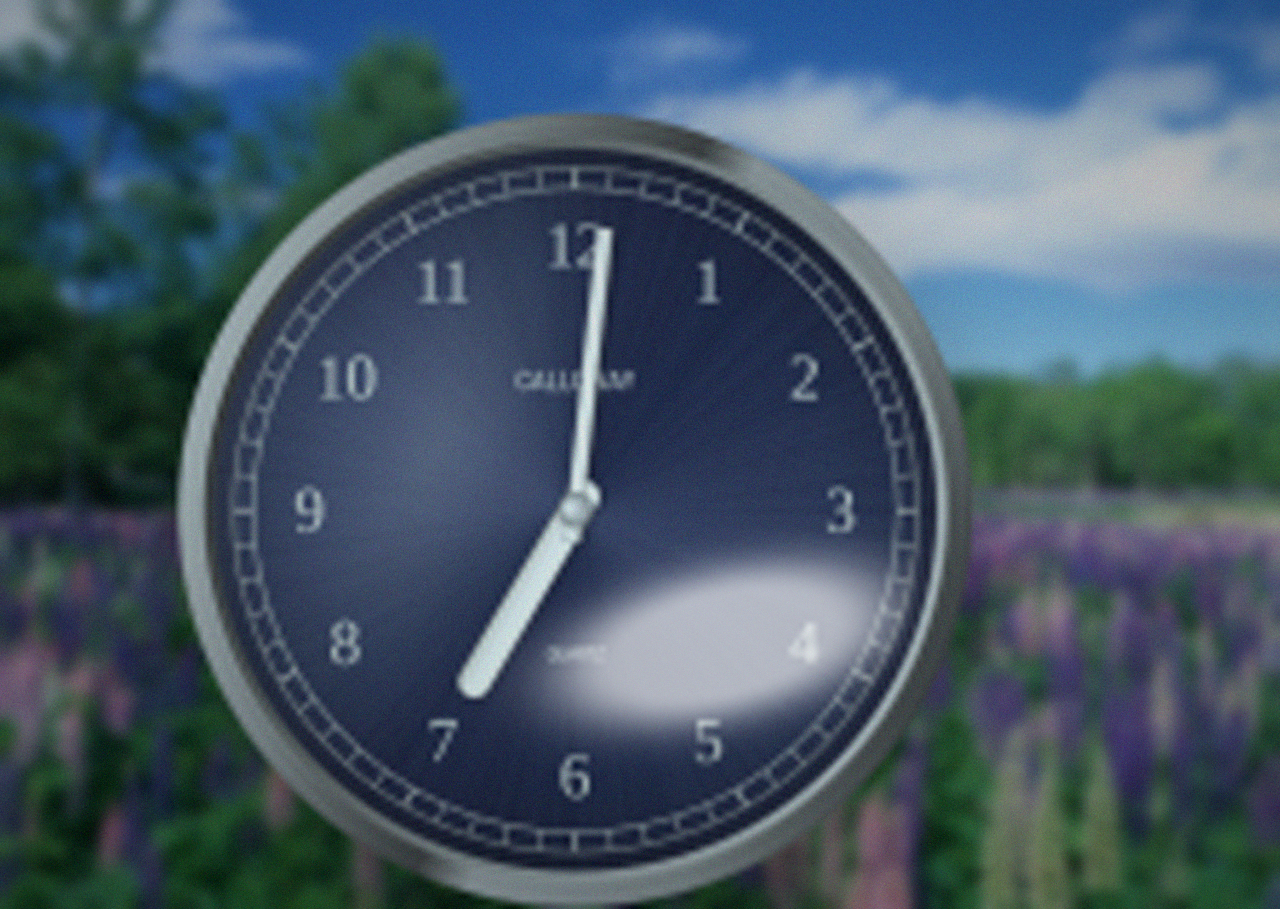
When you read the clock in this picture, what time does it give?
7:01
